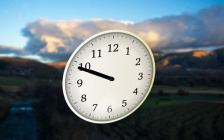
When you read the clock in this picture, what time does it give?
9:49
